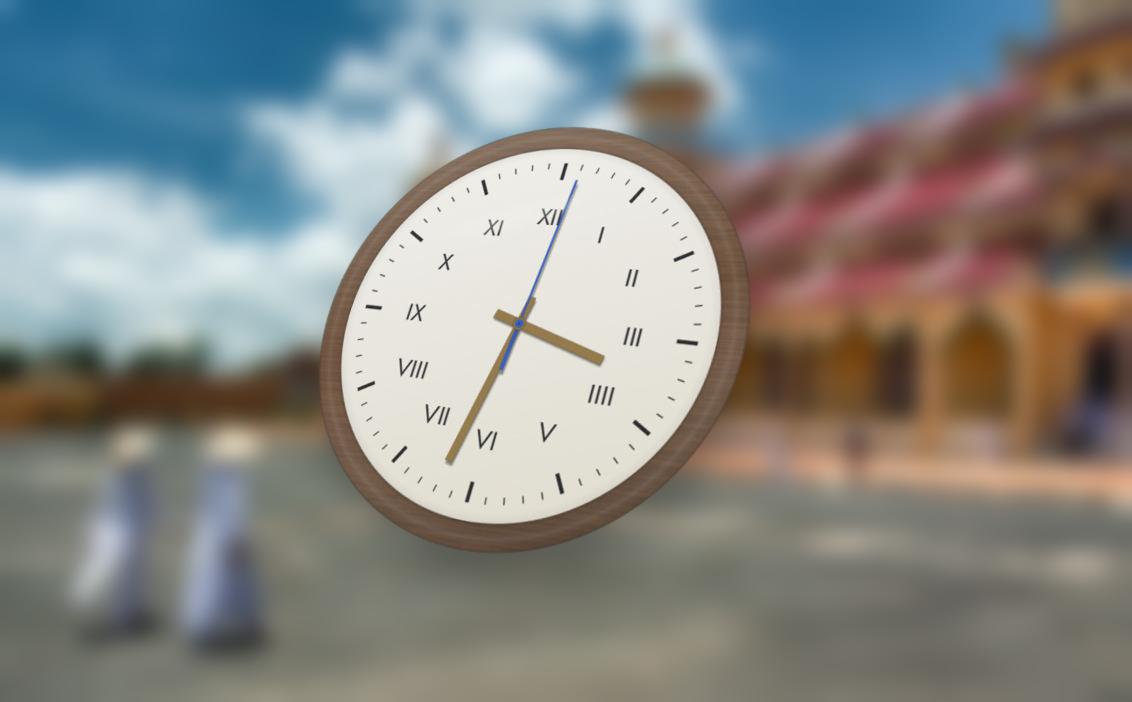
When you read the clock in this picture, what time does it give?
3:32:01
